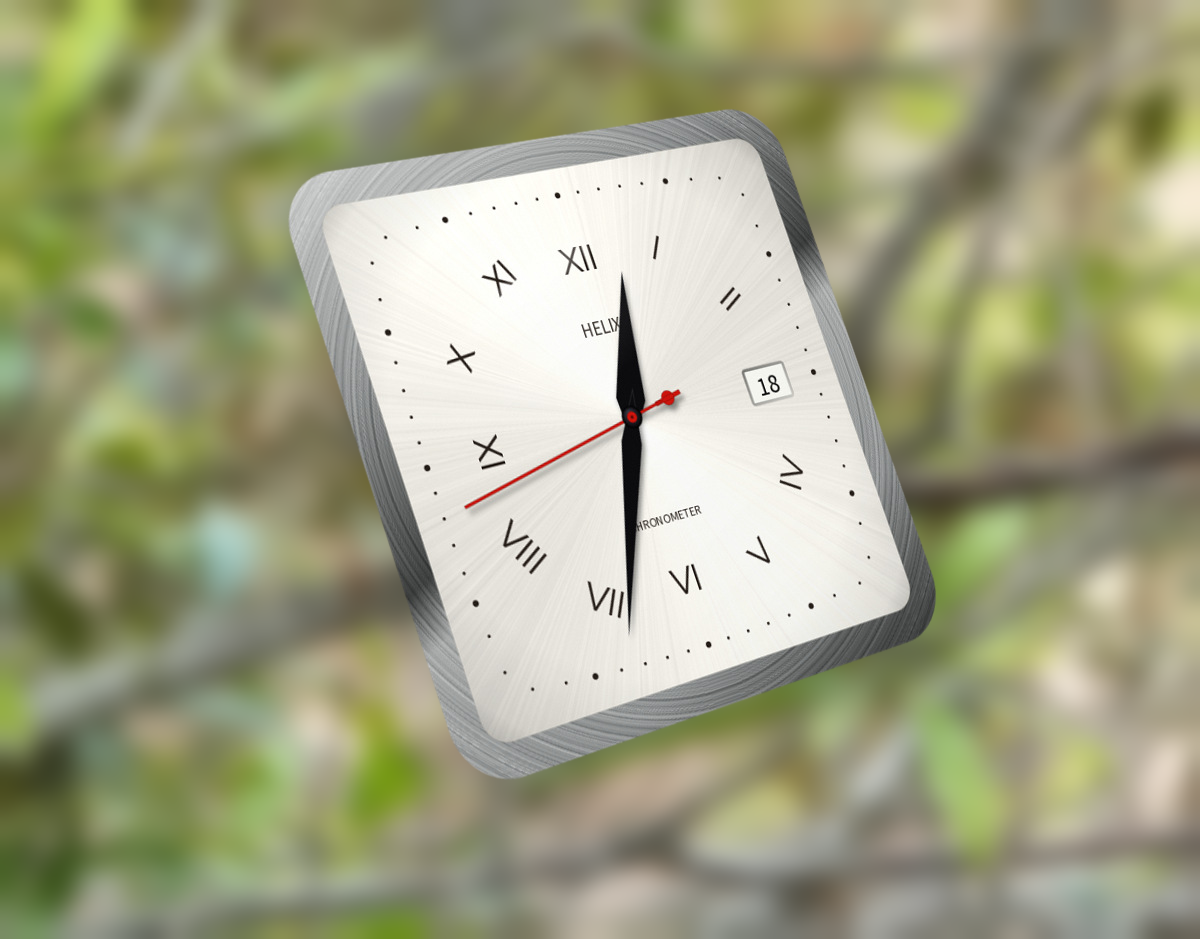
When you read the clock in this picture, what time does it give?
12:33:43
